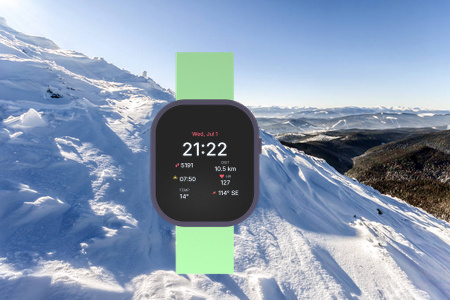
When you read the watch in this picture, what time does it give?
21:22
